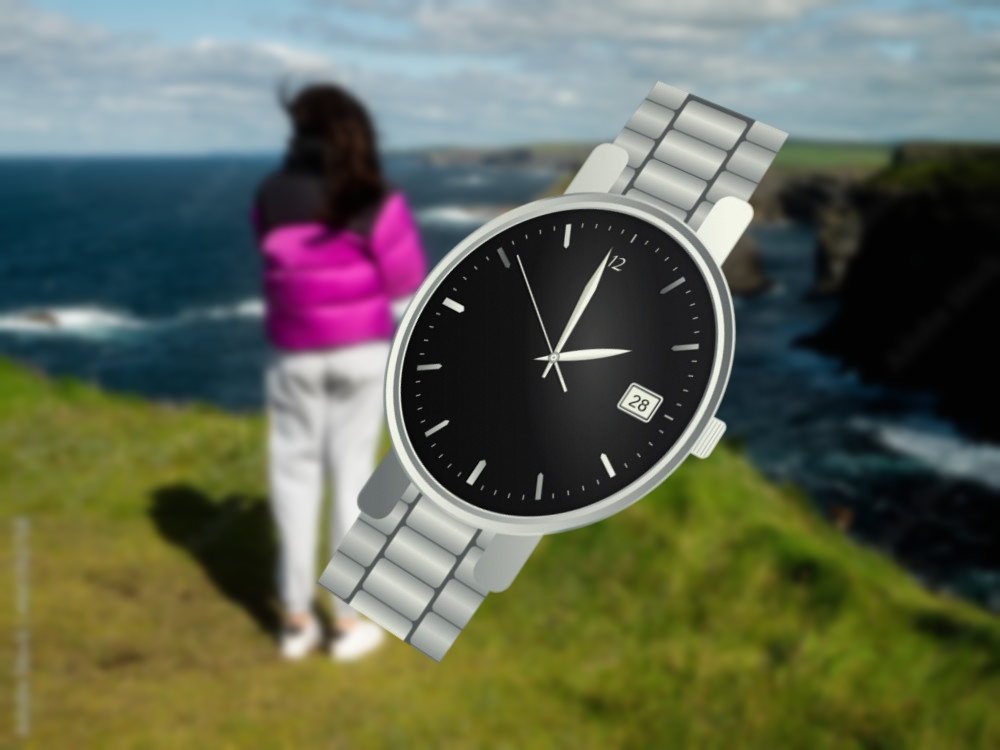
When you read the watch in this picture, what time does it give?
1:58:51
